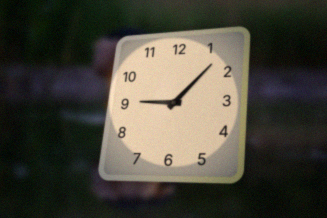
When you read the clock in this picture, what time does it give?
9:07
